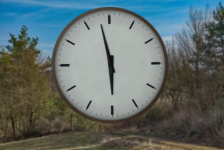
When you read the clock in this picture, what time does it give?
5:58
